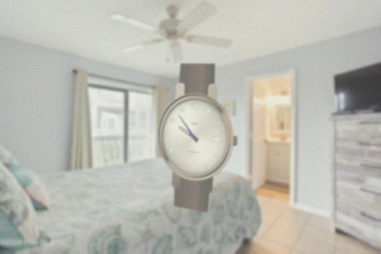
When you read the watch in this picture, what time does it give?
9:53
